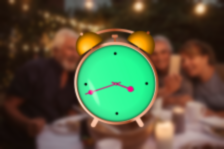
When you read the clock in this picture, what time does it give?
3:42
